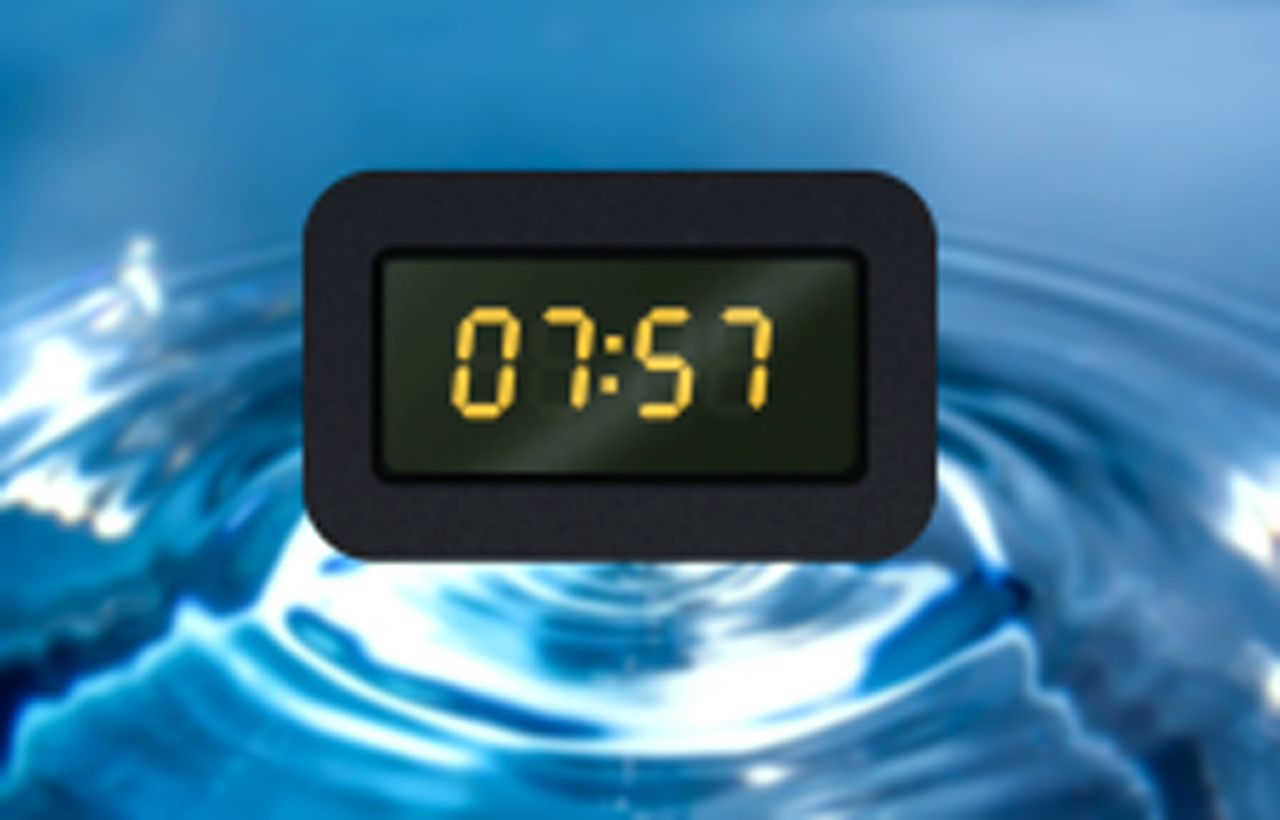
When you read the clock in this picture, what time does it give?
7:57
